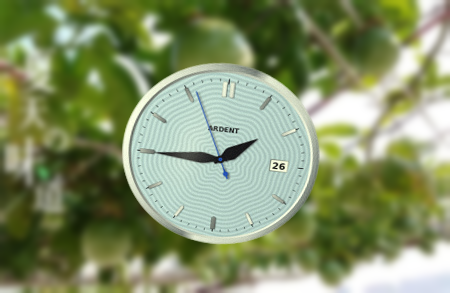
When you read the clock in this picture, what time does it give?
1:44:56
